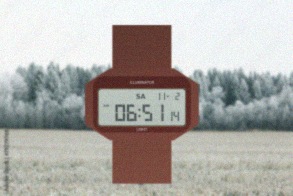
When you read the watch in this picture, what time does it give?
6:51:14
